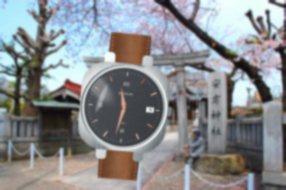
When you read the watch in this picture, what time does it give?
11:32
